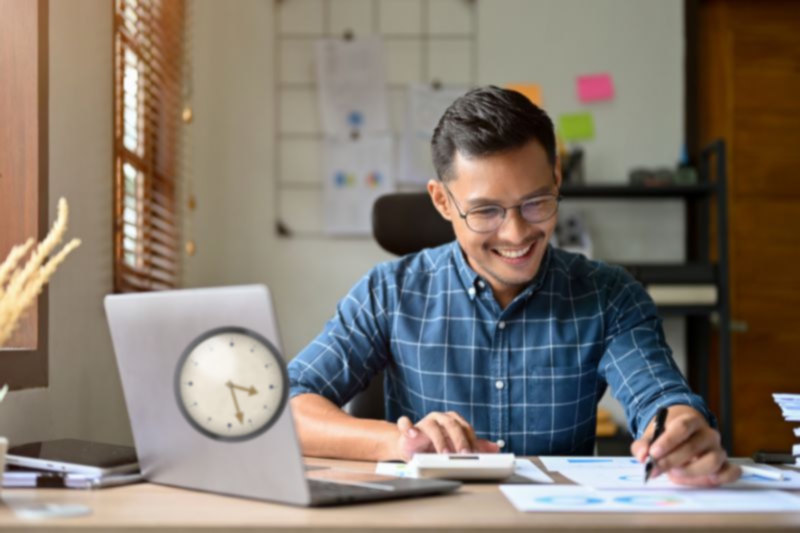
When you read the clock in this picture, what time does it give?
3:27
